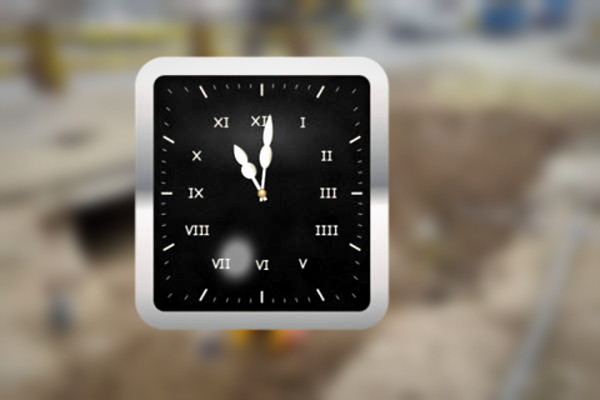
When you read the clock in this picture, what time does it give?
11:01
